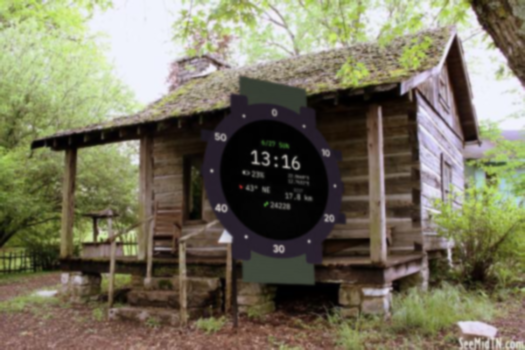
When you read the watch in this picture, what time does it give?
13:16
